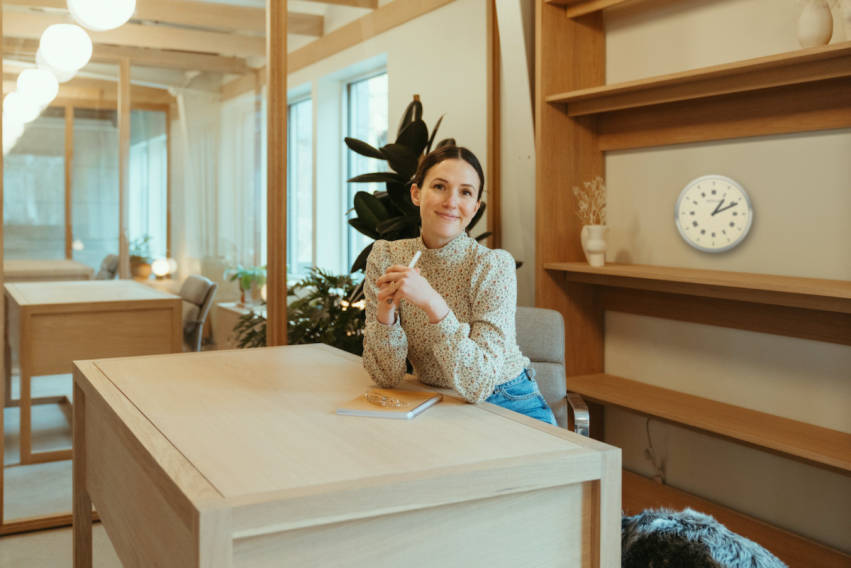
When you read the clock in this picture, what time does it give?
1:11
